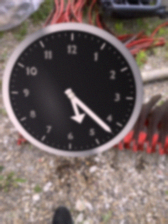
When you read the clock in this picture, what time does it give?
5:22
